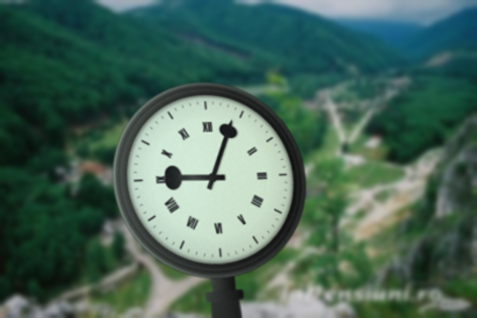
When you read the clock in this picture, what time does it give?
9:04
